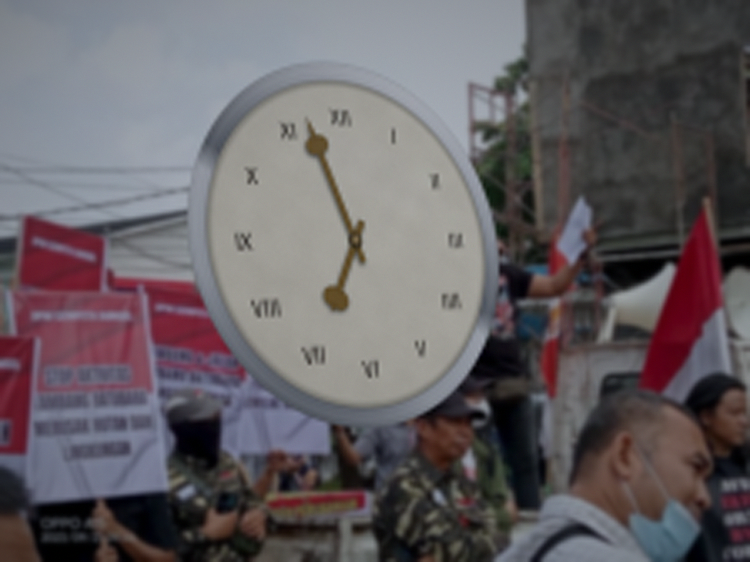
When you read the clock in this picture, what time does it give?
6:57
